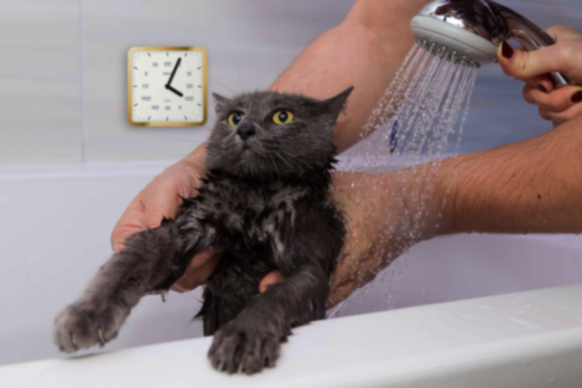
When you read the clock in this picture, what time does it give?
4:04
